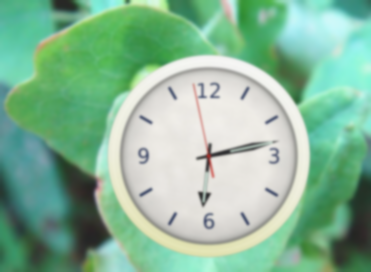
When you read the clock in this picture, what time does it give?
6:12:58
